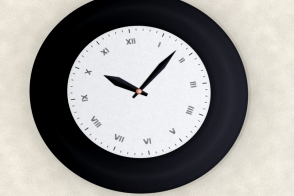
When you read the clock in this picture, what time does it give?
10:08
